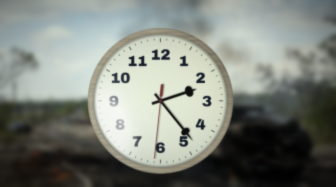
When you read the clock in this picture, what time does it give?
2:23:31
